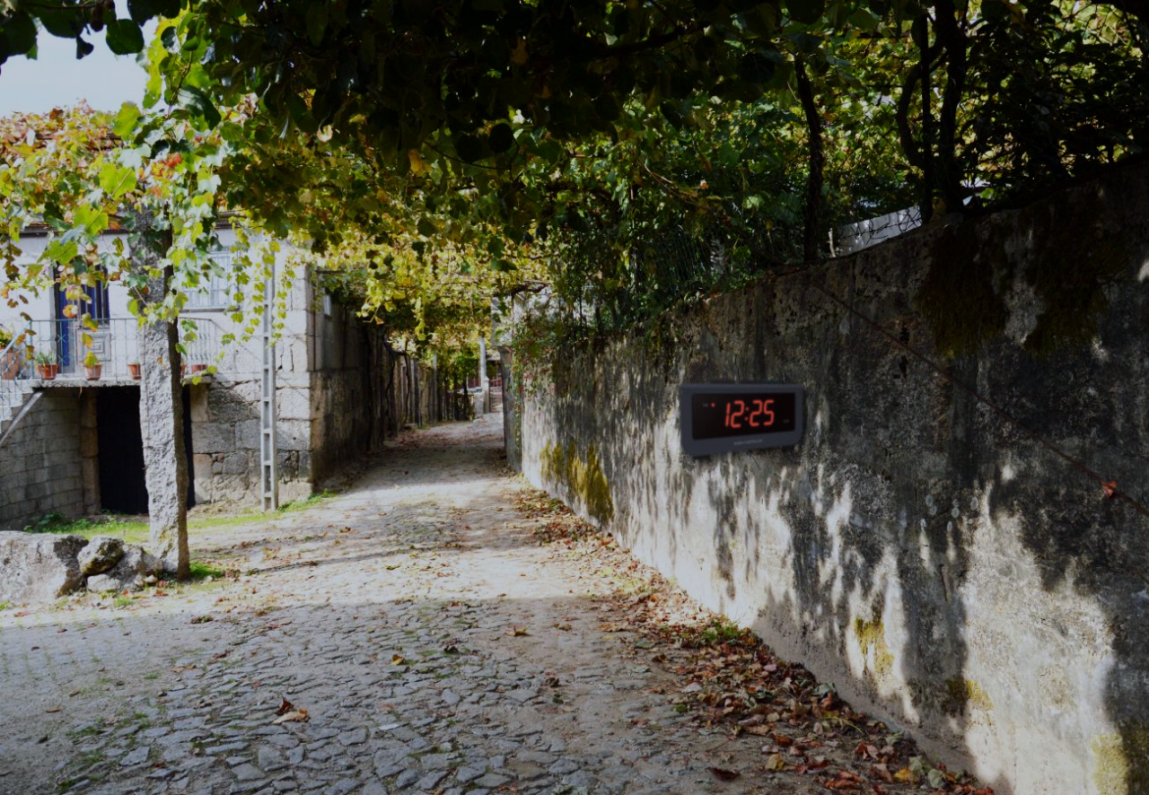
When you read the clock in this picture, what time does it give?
12:25
